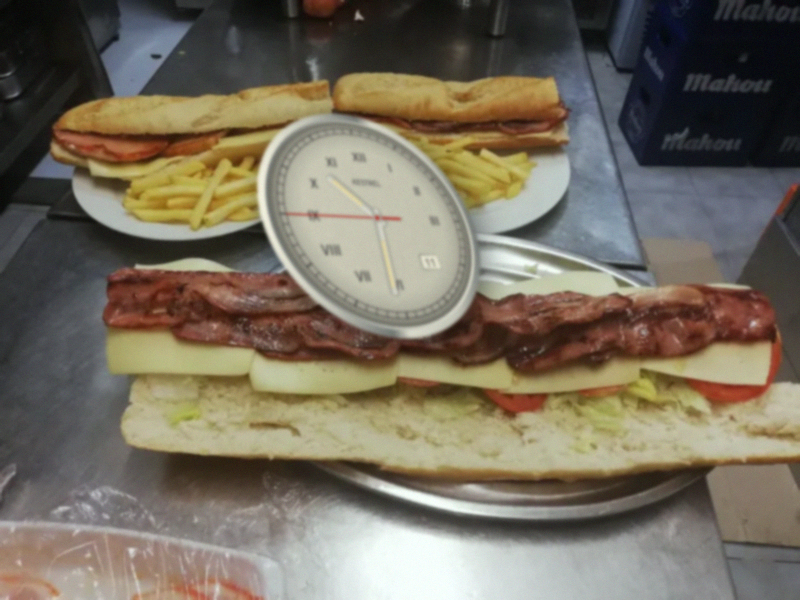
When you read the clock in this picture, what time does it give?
10:30:45
